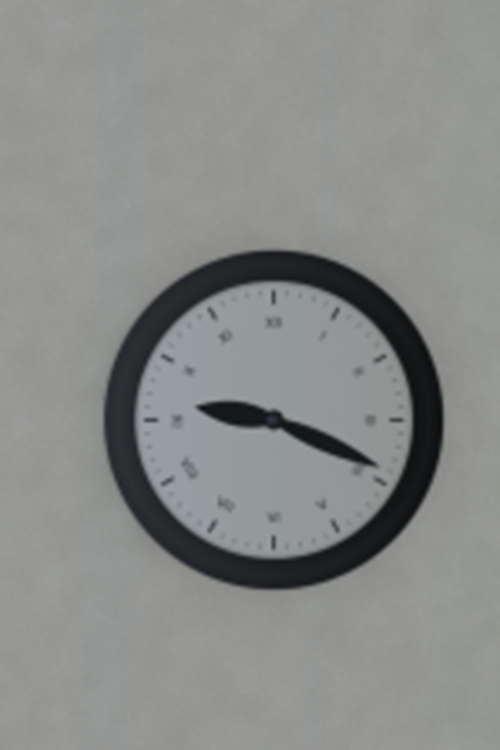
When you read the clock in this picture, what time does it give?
9:19
